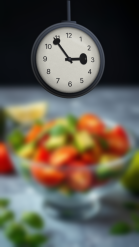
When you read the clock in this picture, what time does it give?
2:54
